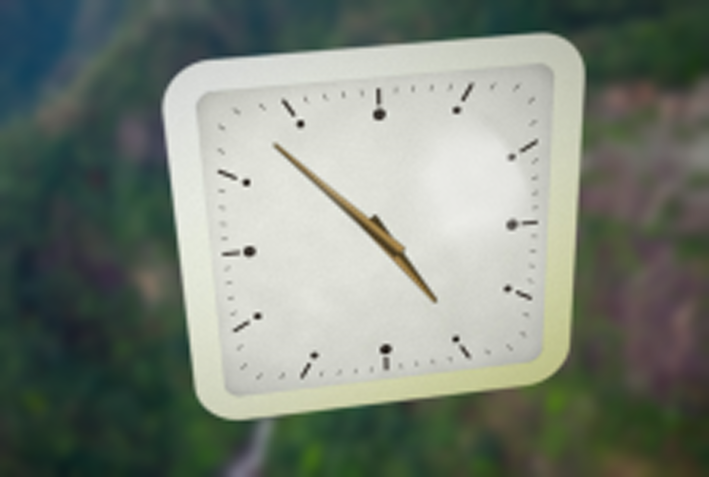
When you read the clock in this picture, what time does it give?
4:53
